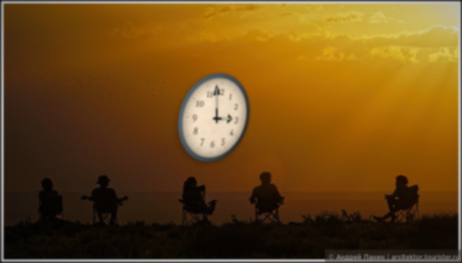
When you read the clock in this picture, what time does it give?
2:58
